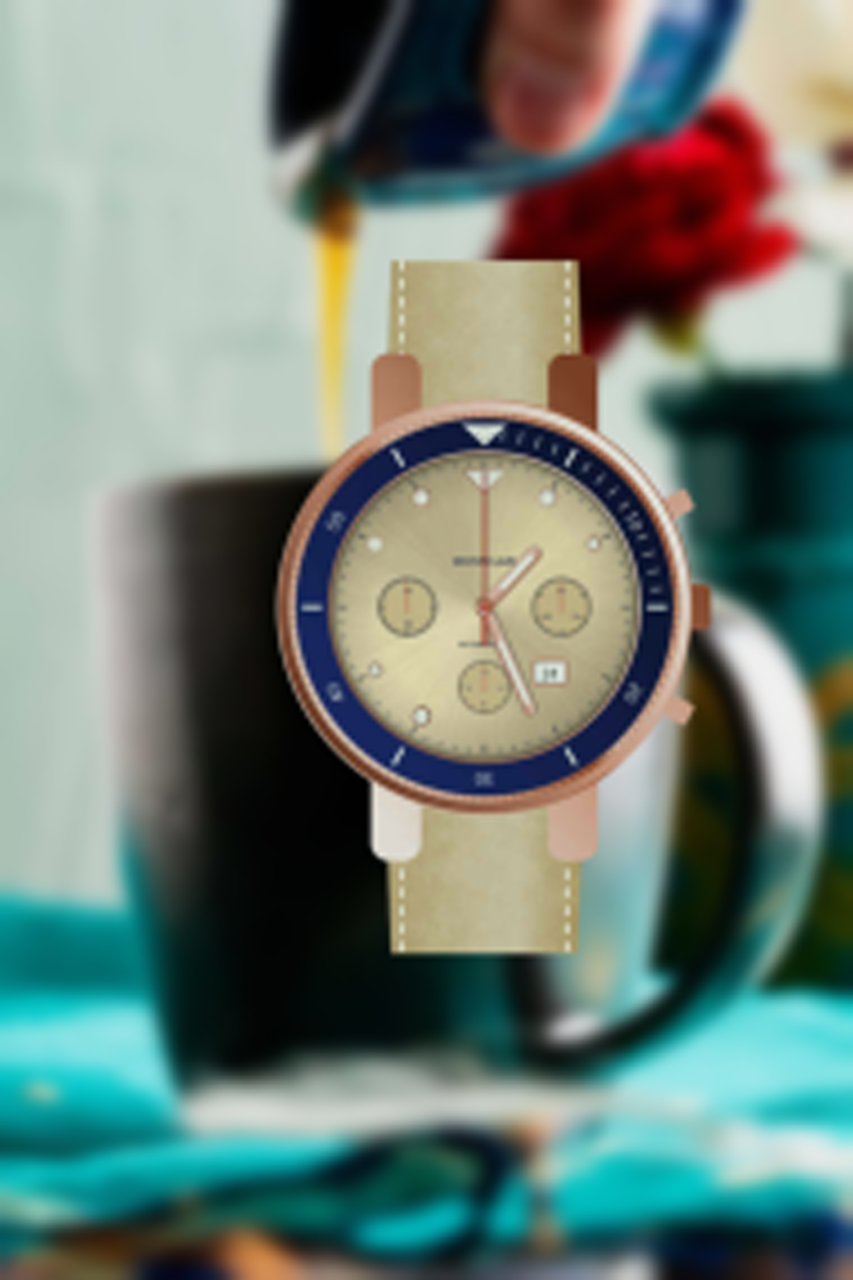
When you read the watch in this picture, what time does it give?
1:26
